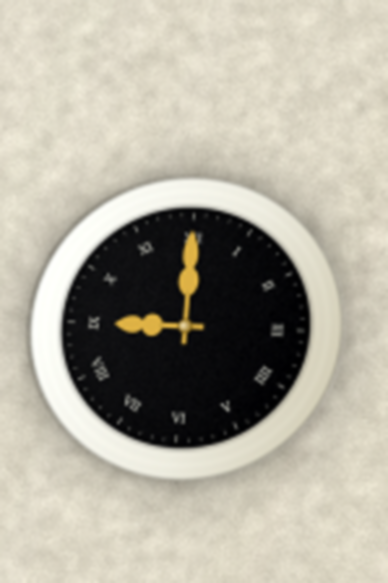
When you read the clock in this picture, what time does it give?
9:00
